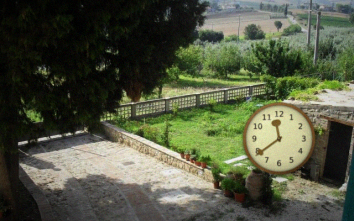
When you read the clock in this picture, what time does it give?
11:39
